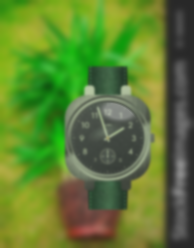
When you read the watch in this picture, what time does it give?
1:57
